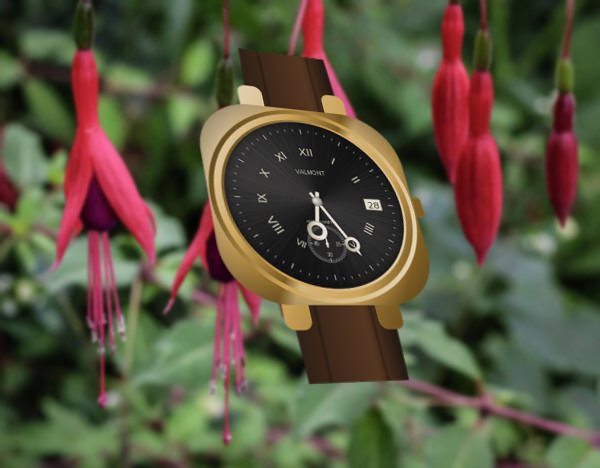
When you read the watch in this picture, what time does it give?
6:25
